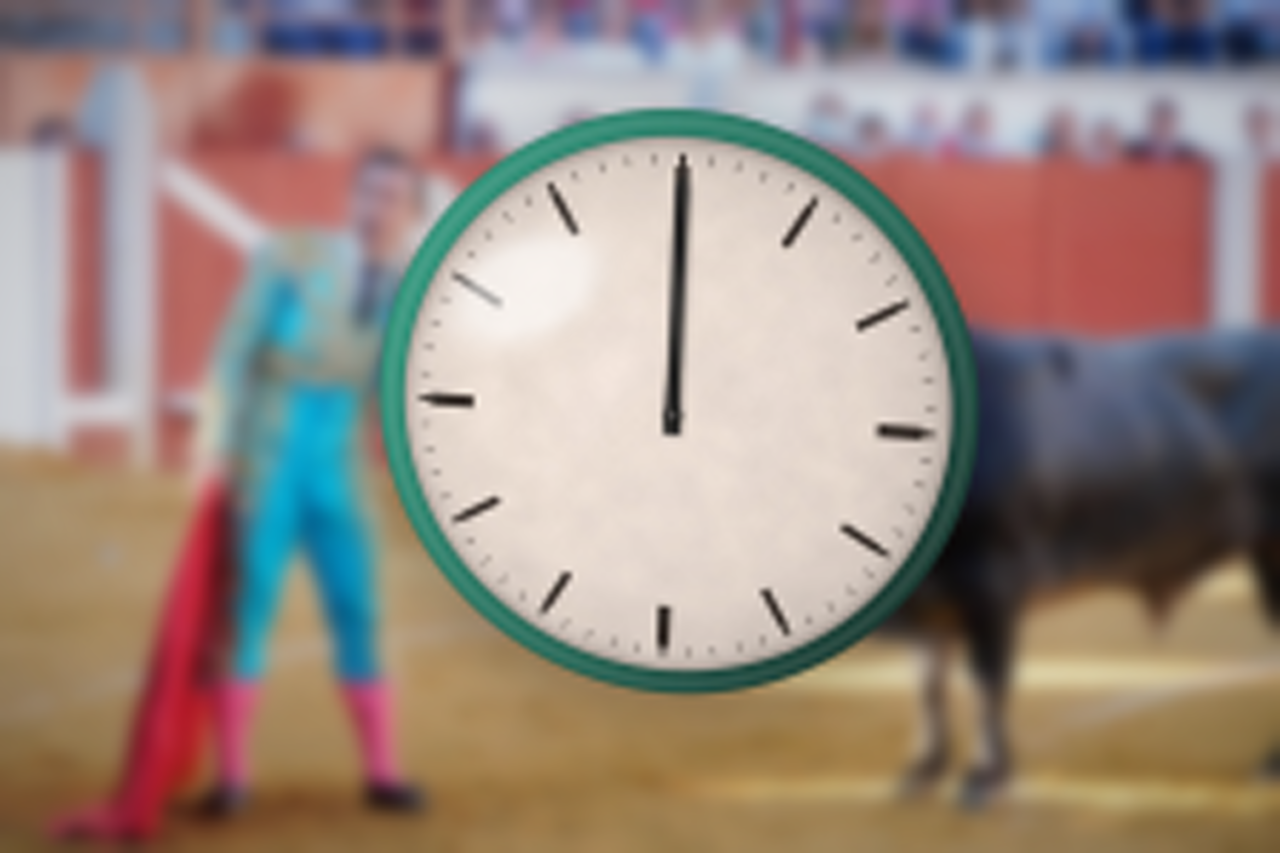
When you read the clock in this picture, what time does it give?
12:00
